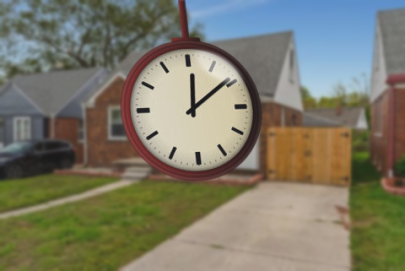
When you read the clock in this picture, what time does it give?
12:09
